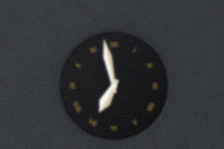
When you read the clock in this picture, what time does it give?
6:58
